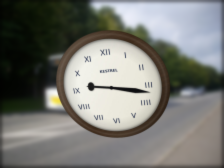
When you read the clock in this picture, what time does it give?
9:17
